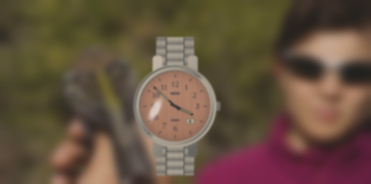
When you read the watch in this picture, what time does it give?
3:52
